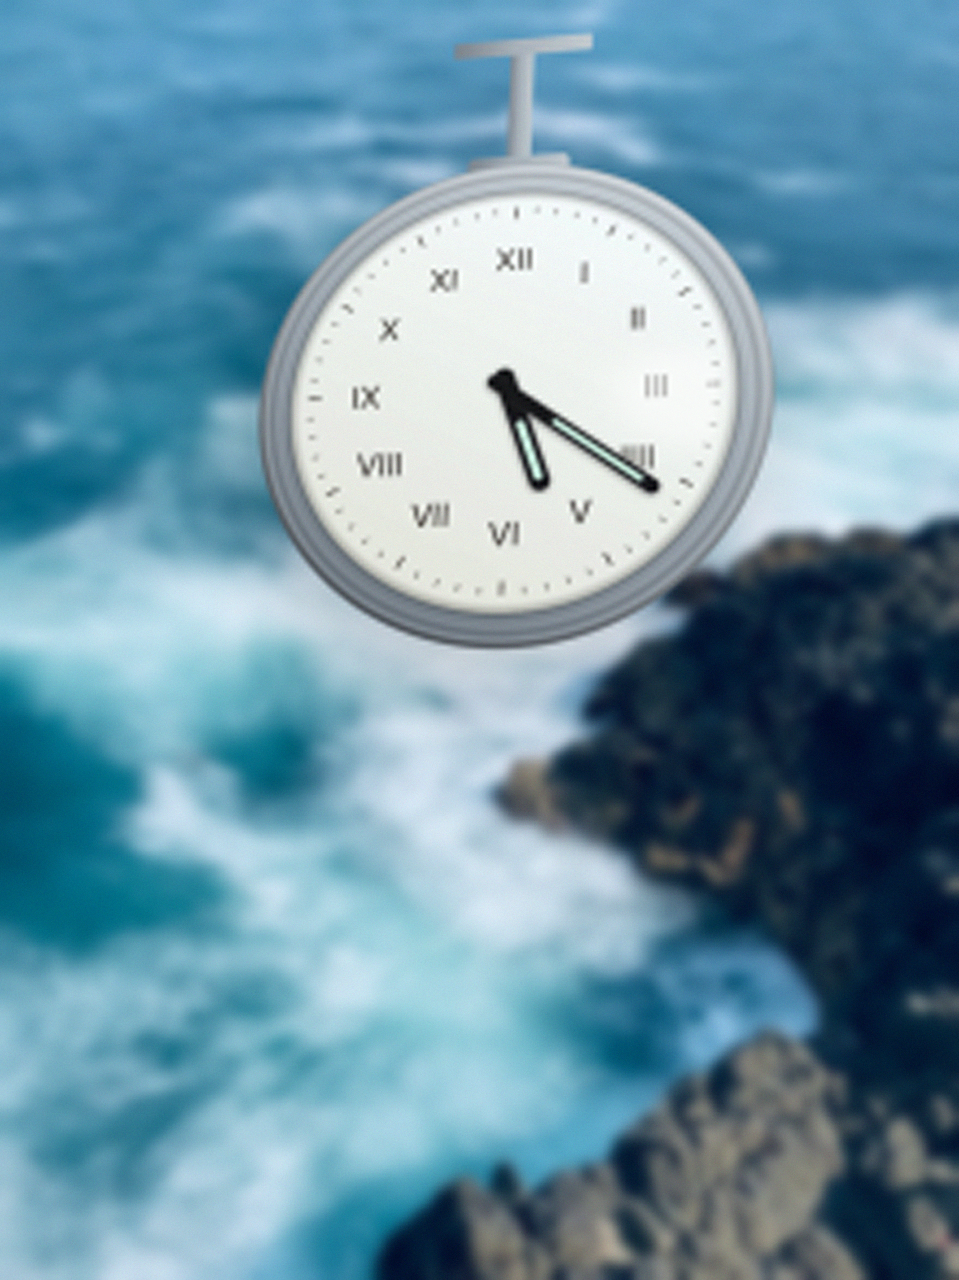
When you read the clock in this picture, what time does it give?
5:21
